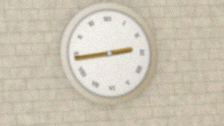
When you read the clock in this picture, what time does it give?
2:44
